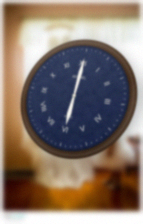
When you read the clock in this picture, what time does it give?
6:00
